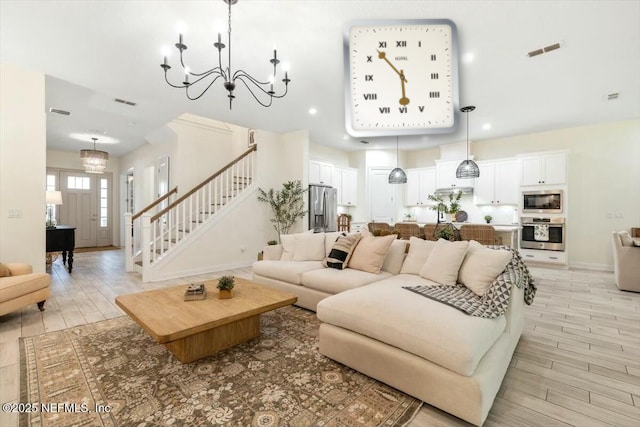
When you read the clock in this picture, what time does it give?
5:53
